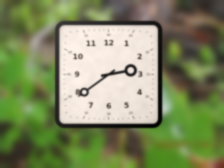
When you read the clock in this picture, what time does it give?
2:39
